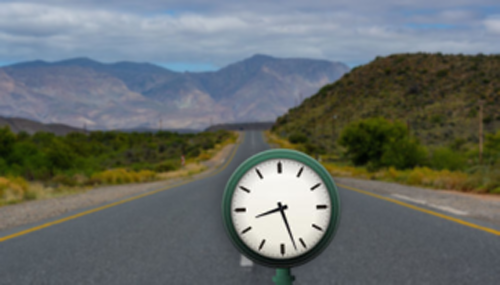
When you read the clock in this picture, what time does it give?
8:27
